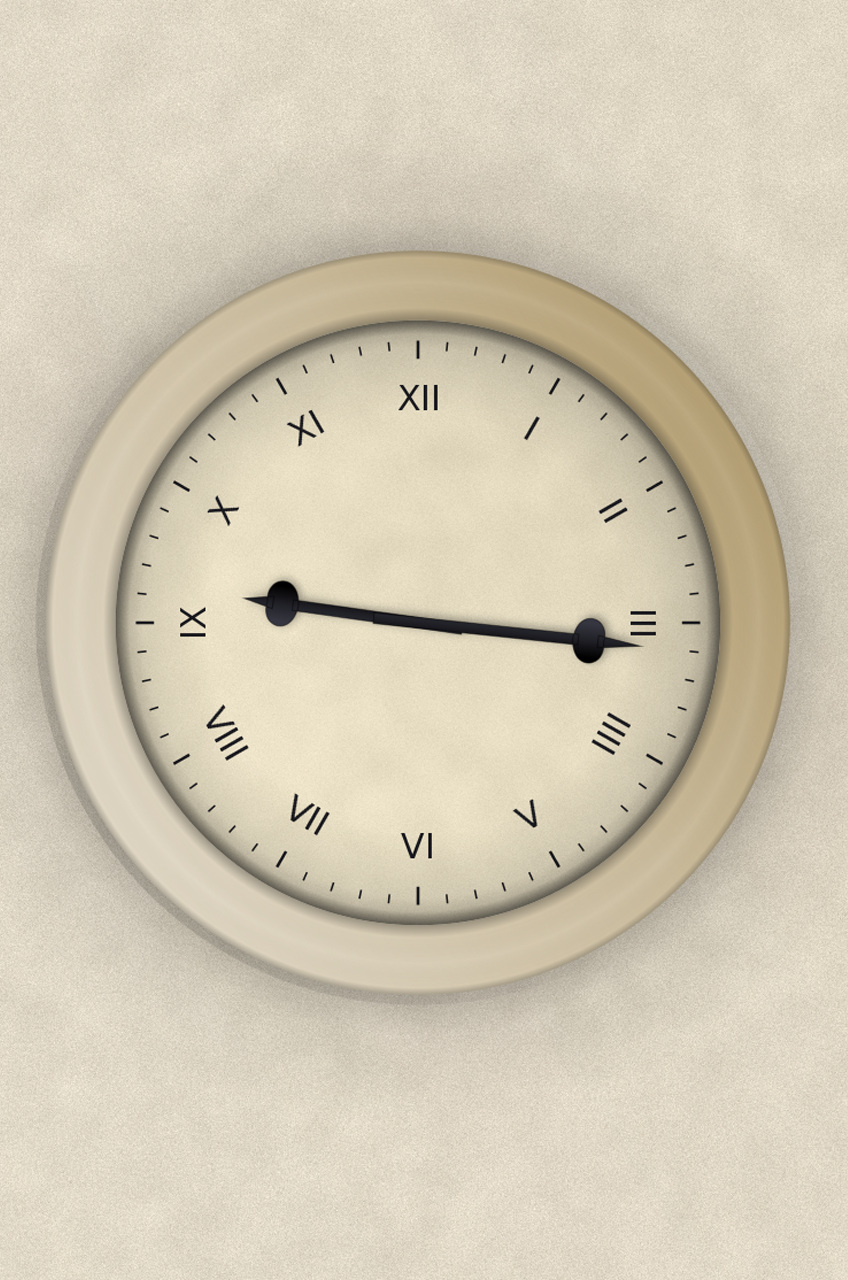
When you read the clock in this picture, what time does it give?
9:16
